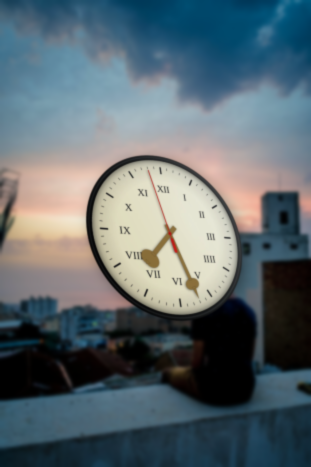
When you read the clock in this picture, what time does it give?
7:26:58
